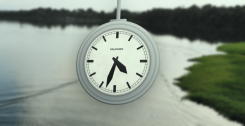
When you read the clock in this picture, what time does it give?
4:33
